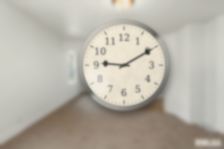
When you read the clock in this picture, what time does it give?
9:10
